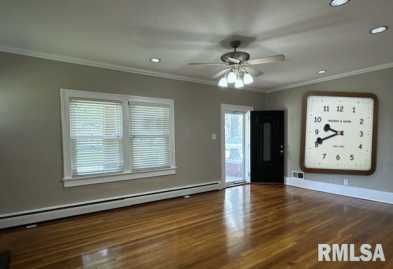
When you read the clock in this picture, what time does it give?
9:41
